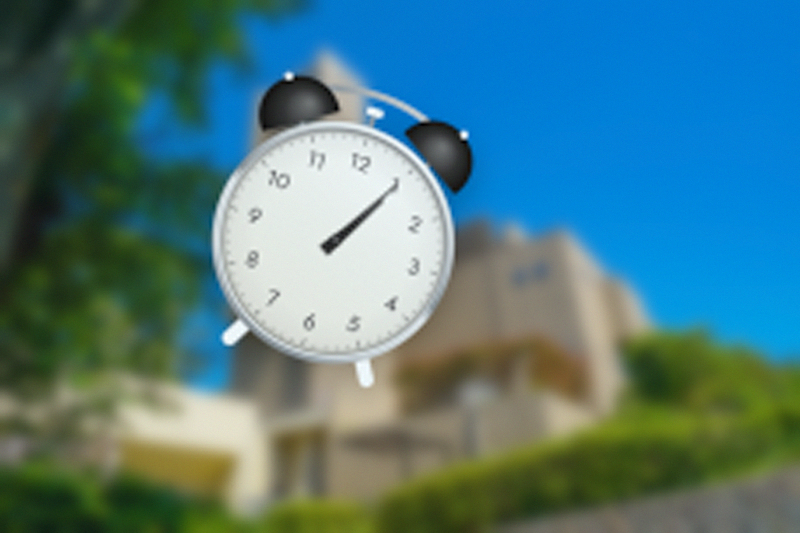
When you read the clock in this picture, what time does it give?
1:05
